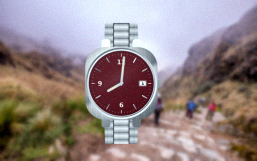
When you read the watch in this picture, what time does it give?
8:01
